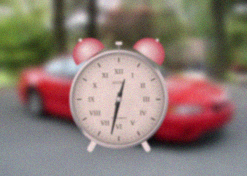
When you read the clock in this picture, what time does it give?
12:32
